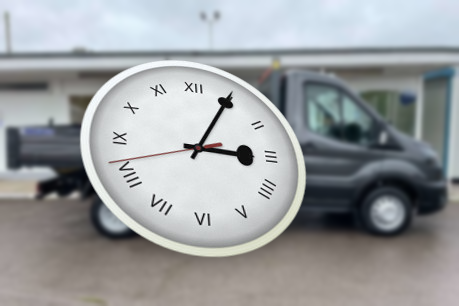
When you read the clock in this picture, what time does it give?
3:04:42
